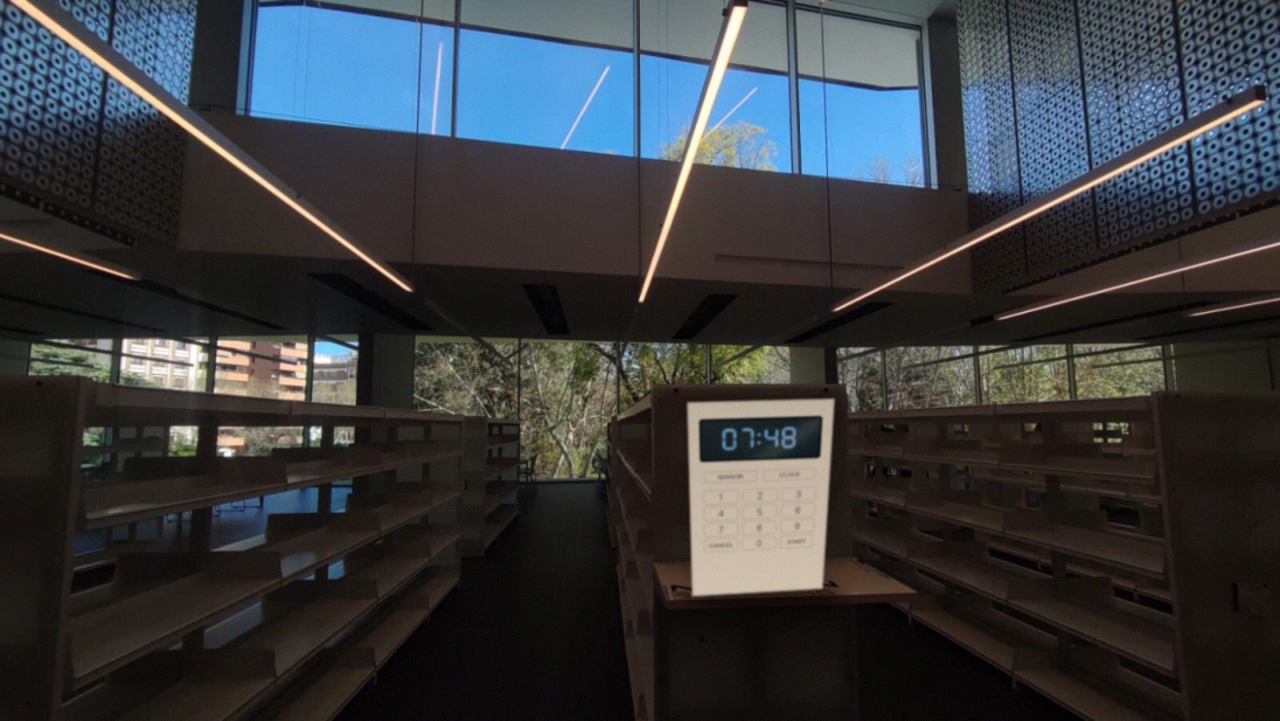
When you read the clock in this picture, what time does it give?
7:48
